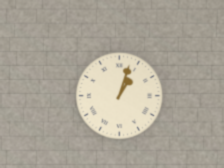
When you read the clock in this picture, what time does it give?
1:03
